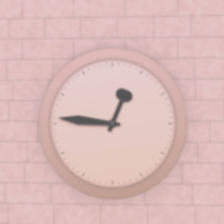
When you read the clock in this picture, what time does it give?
12:46
